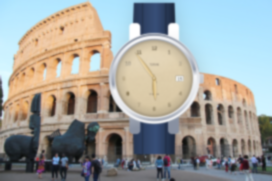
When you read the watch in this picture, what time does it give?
5:54
